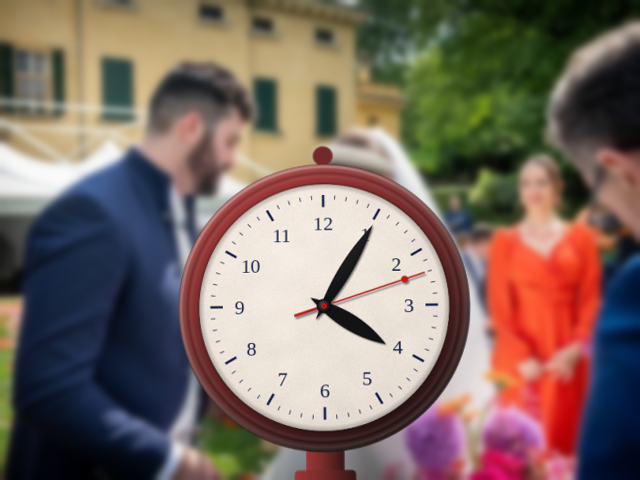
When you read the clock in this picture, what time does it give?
4:05:12
